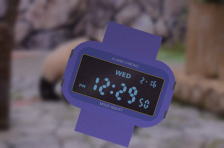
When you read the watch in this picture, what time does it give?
12:29:50
